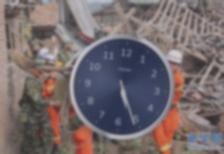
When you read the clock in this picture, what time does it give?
5:26
